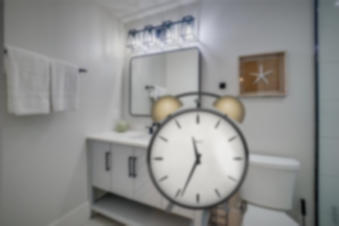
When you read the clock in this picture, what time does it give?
11:34
